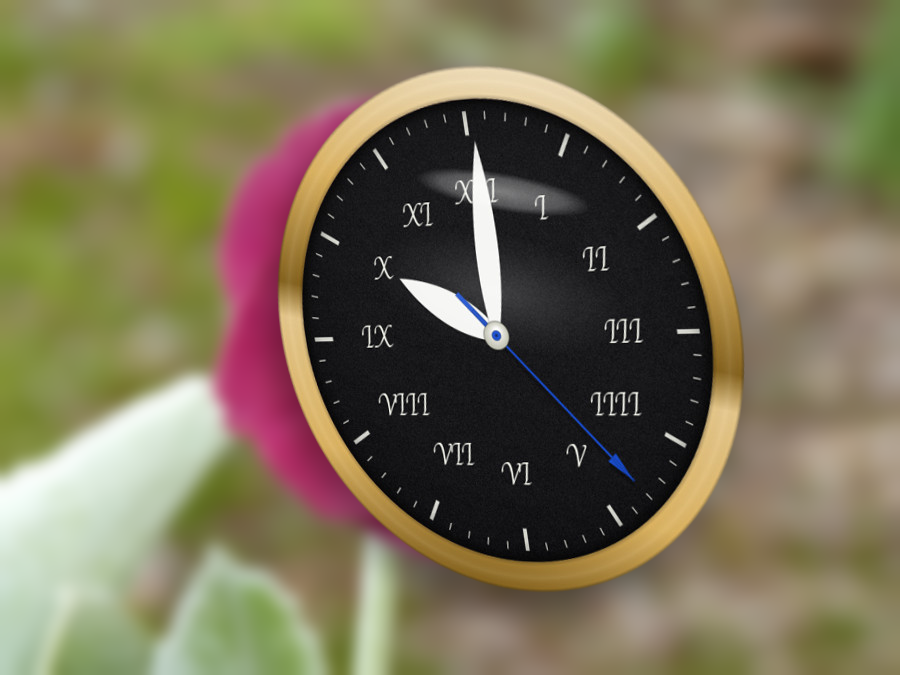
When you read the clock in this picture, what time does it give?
10:00:23
